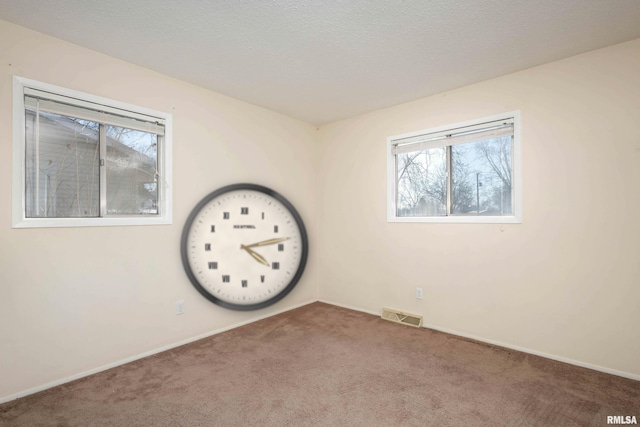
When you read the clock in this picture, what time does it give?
4:13
